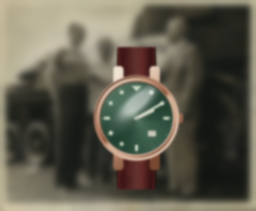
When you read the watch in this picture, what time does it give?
2:10
